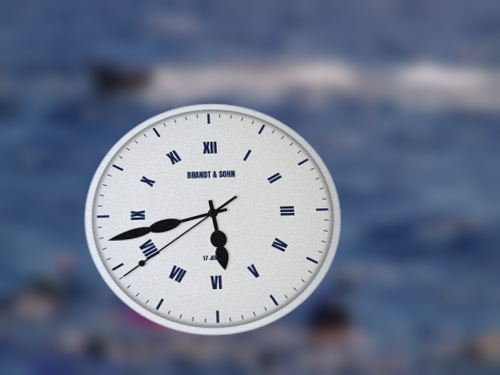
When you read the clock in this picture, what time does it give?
5:42:39
